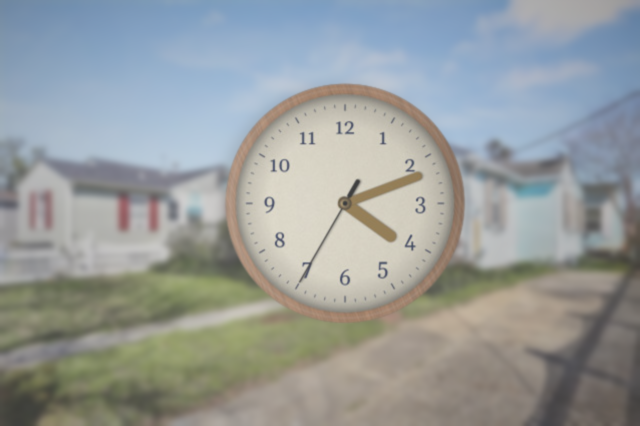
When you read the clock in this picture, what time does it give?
4:11:35
